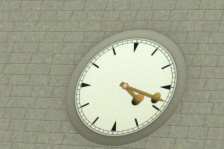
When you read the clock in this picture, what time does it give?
4:18
